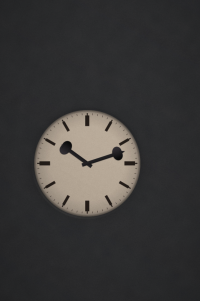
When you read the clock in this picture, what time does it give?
10:12
